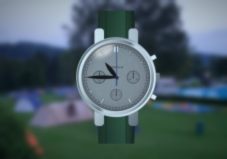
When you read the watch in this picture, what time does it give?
10:45
